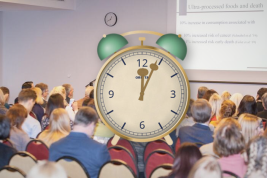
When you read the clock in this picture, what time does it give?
12:04
